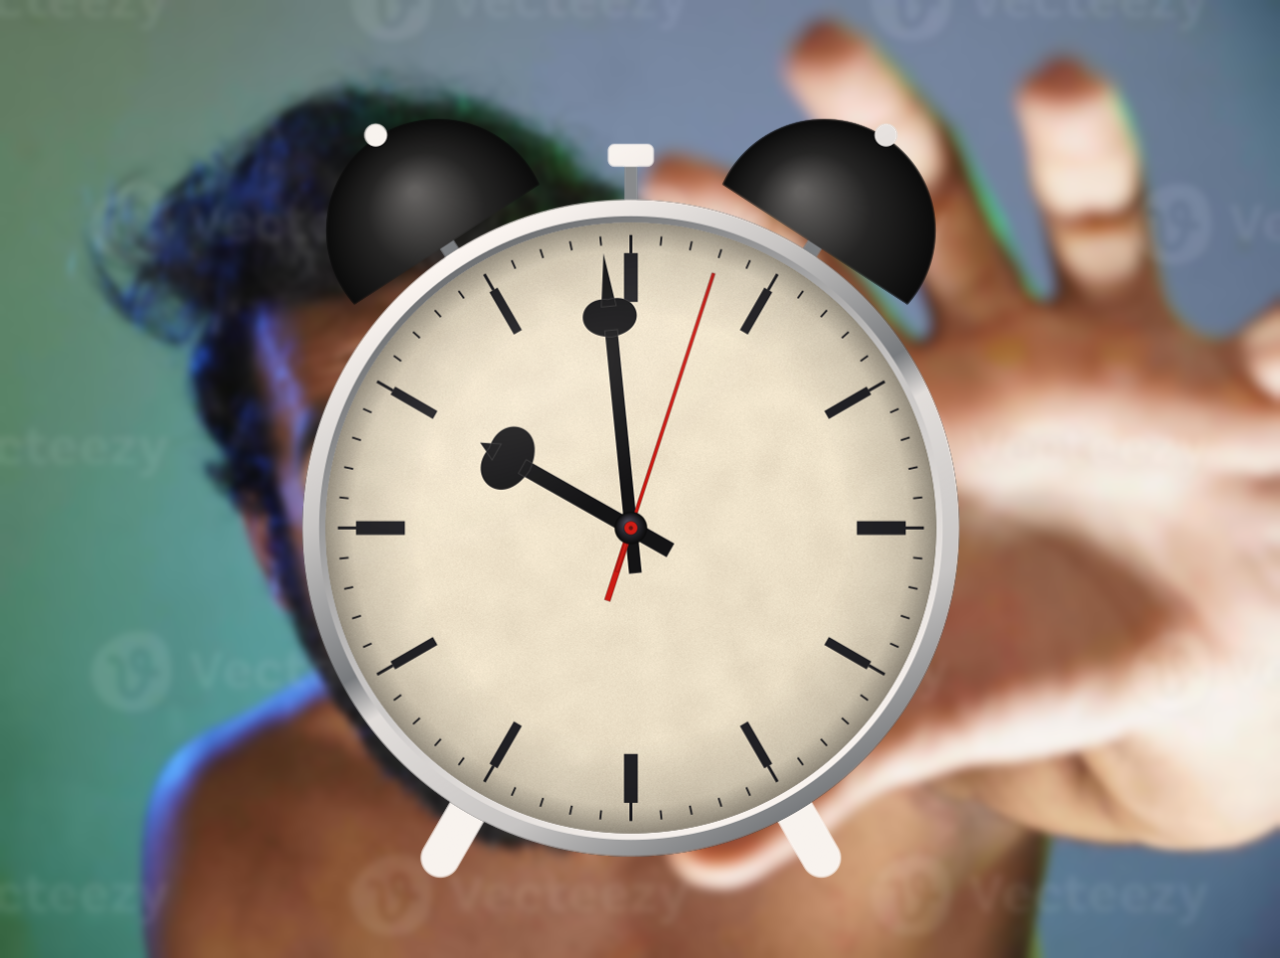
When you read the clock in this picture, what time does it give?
9:59:03
